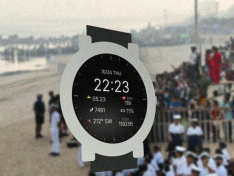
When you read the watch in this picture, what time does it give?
22:23
